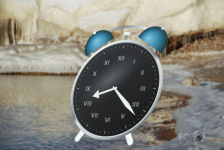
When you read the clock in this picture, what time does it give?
8:22
